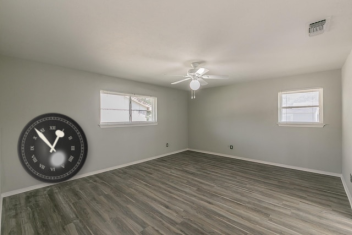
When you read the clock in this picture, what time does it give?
12:53
